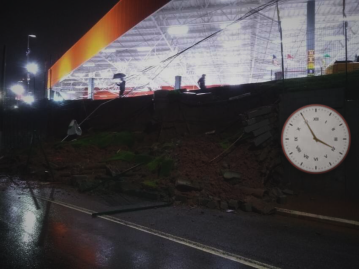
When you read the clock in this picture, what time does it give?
3:55
